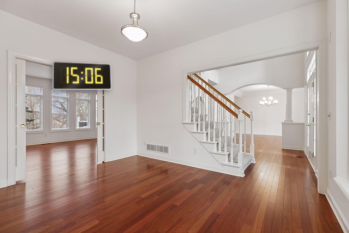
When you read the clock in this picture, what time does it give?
15:06
